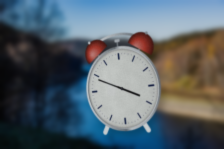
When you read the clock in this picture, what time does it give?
3:49
